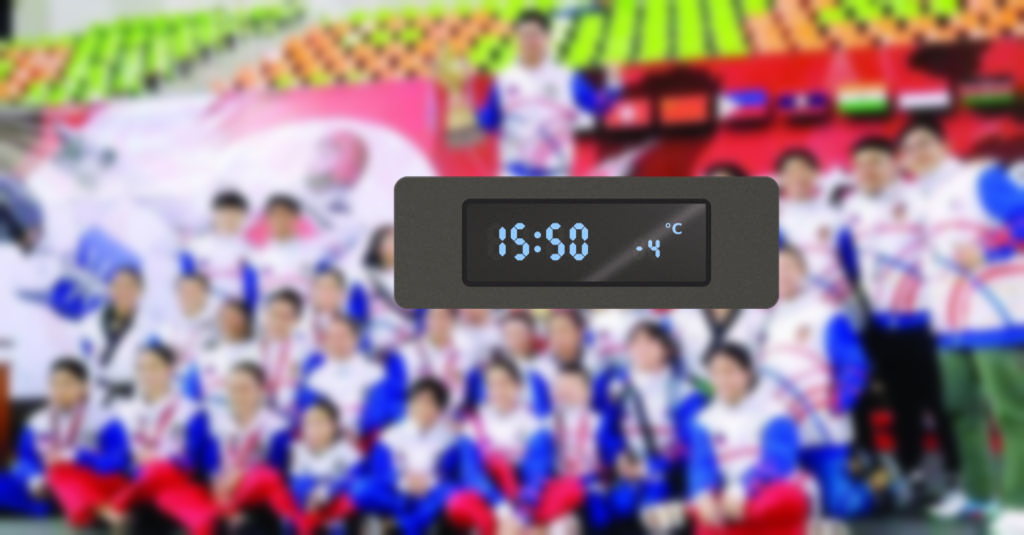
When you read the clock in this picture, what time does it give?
15:50
